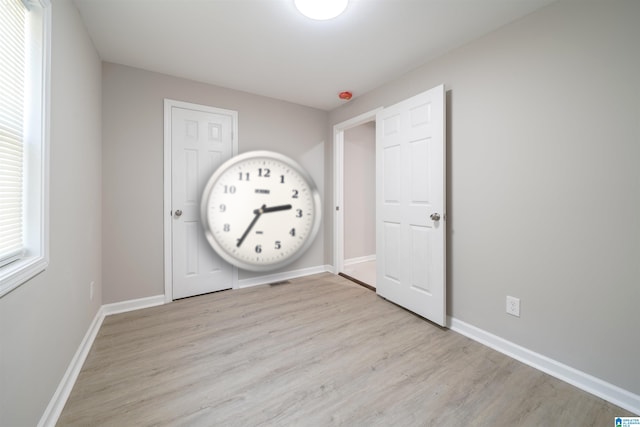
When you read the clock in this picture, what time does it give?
2:35
